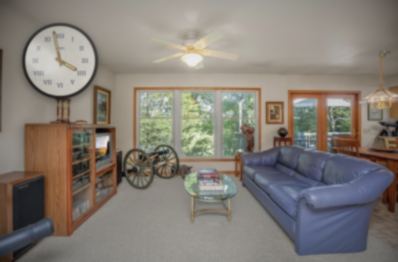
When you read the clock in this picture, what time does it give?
3:58
